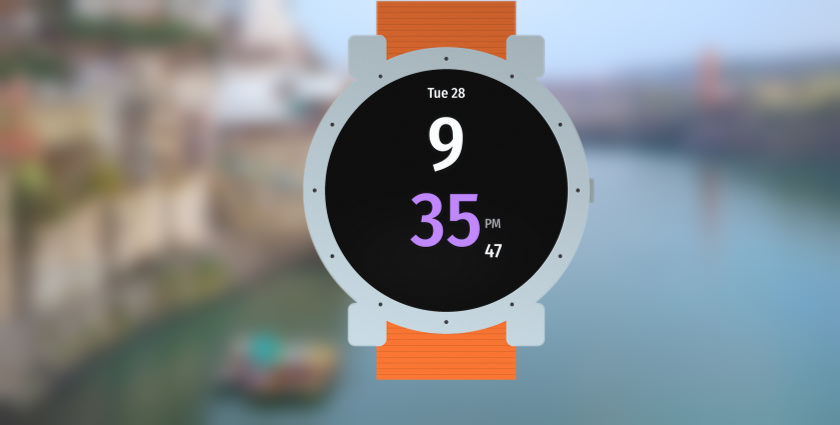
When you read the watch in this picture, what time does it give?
9:35:47
